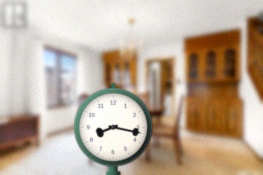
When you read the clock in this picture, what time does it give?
8:17
